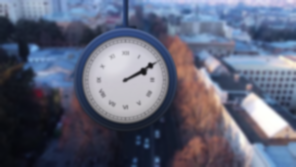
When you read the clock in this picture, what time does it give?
2:10
